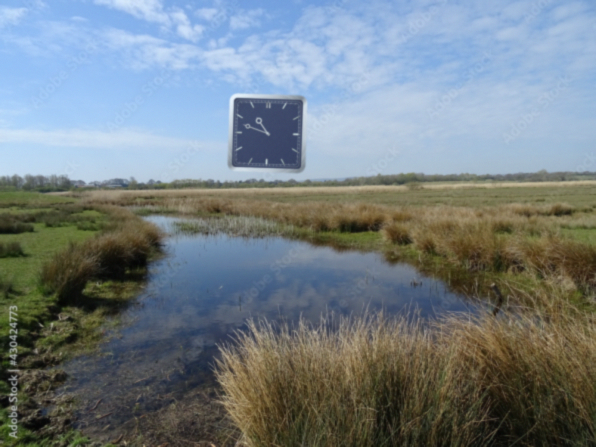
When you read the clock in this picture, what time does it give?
10:48
